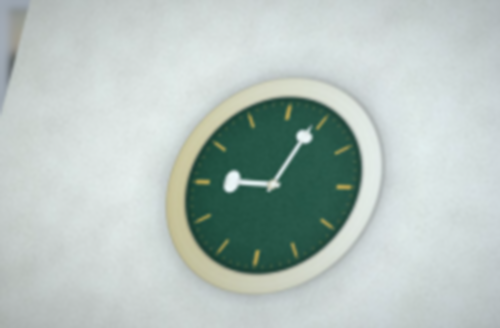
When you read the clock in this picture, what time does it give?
9:04
